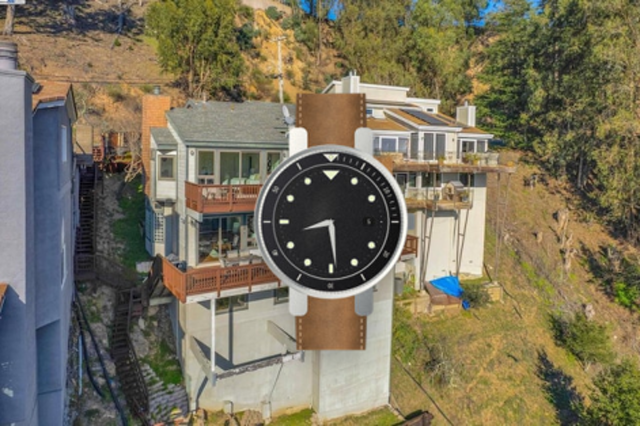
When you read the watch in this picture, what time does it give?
8:29
